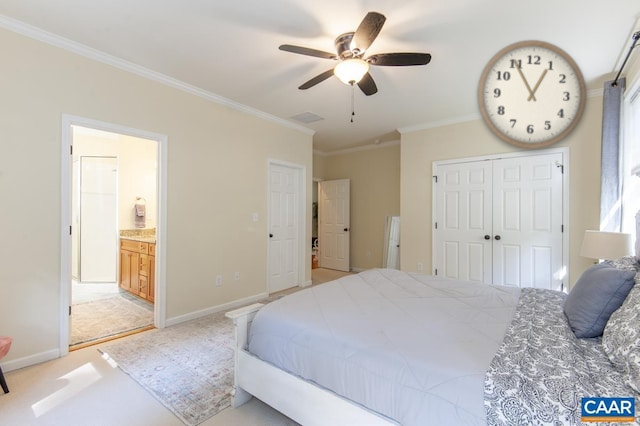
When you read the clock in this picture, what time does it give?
12:55
